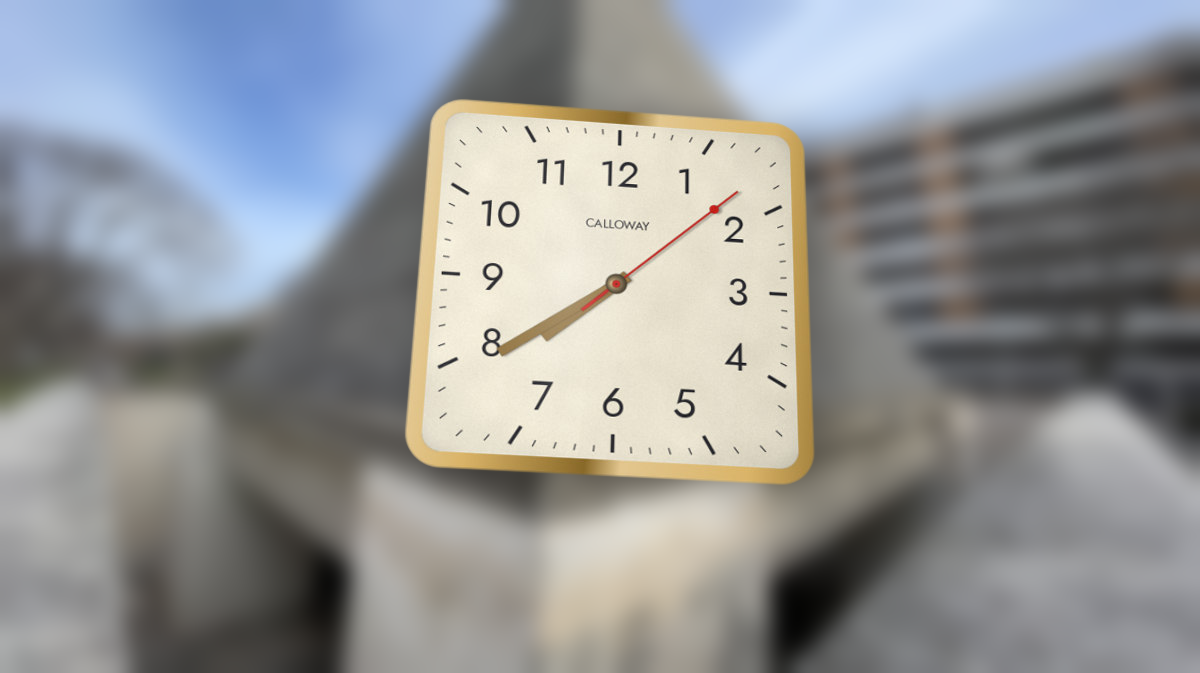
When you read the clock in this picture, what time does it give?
7:39:08
